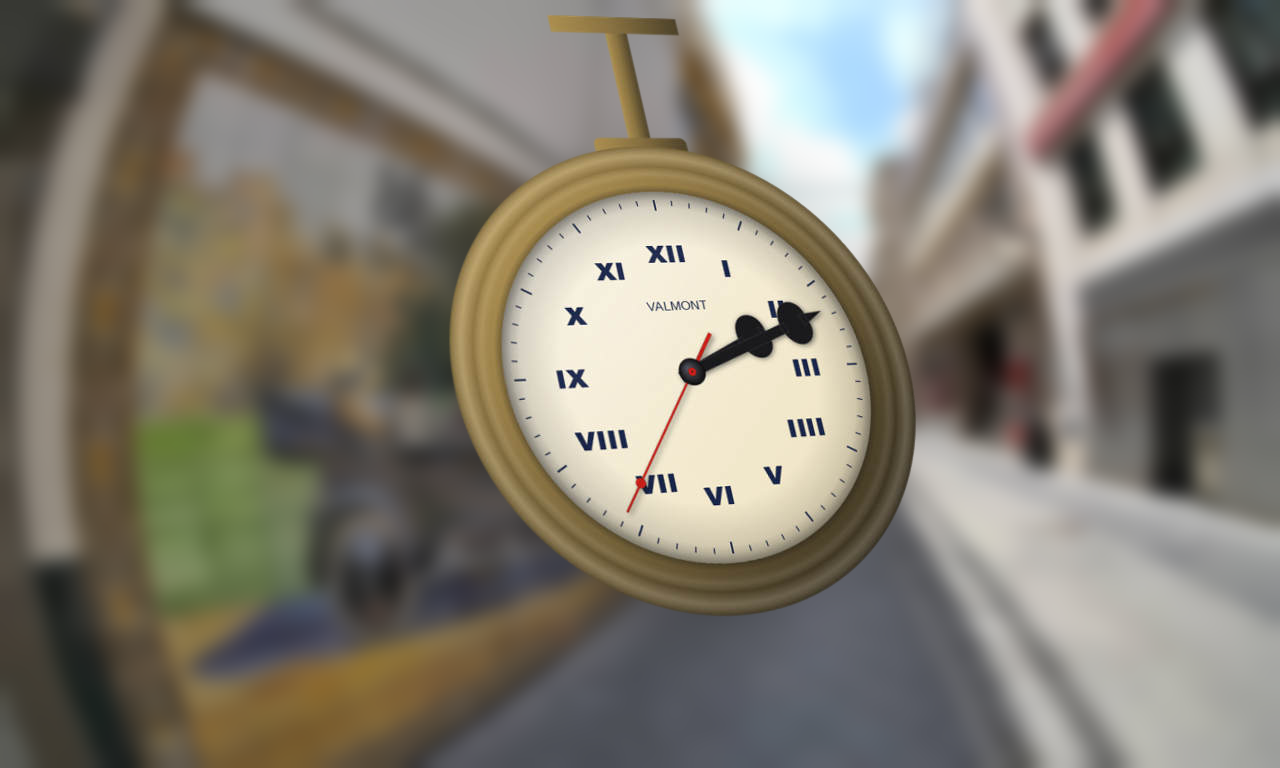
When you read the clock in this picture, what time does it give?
2:11:36
